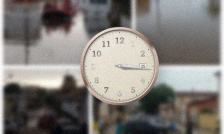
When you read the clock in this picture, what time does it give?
3:16
